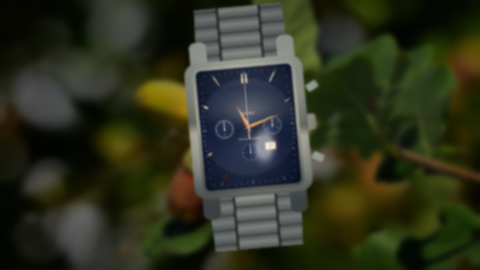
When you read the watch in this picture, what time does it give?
11:12
